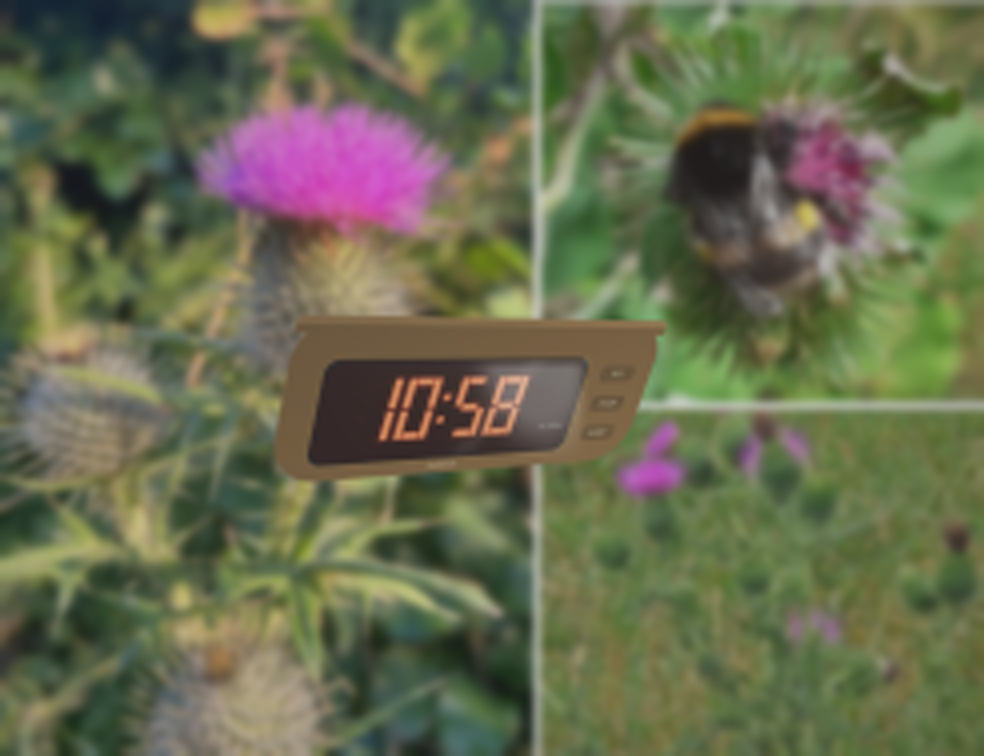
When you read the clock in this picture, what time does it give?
10:58
